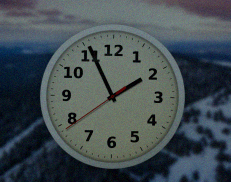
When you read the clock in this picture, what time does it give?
1:55:39
